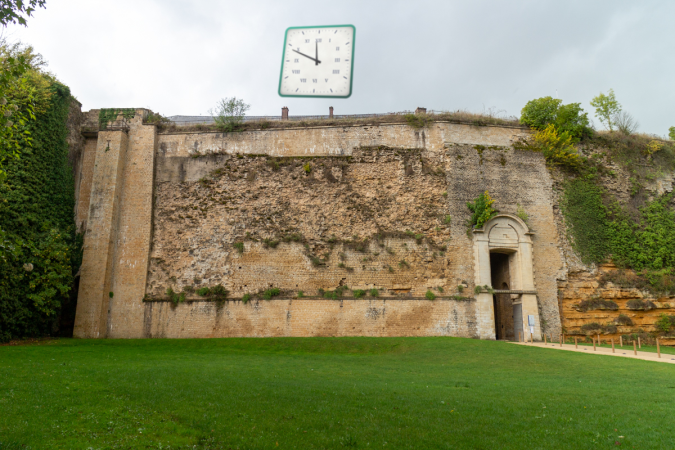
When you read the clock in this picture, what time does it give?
11:49
